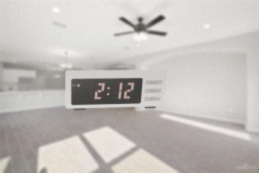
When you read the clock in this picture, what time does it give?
2:12
